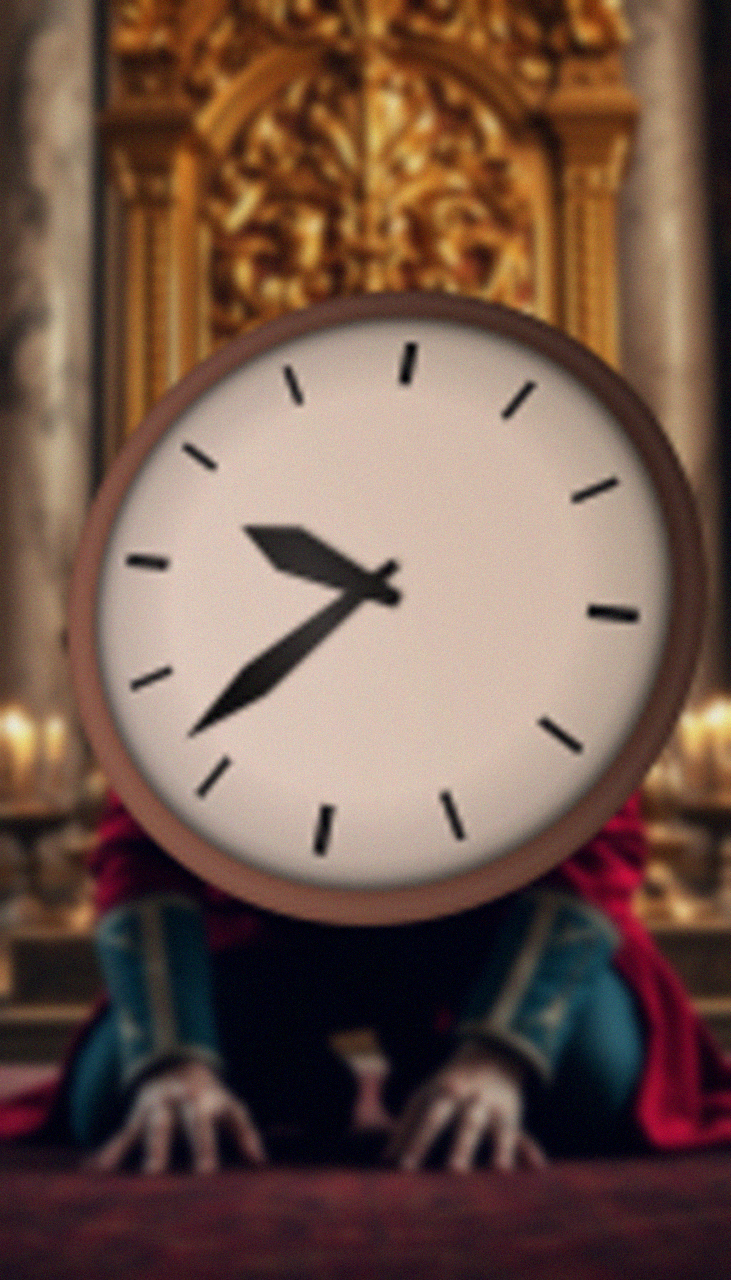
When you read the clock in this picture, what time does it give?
9:37
